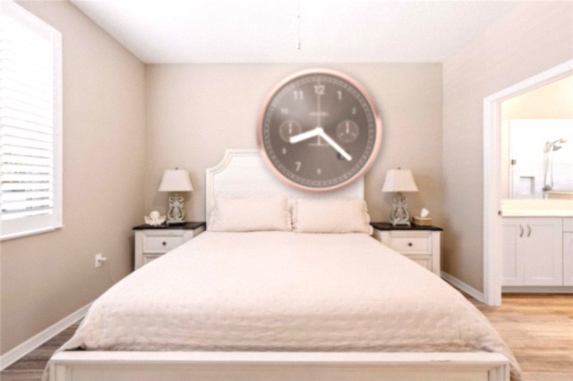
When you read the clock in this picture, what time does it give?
8:22
